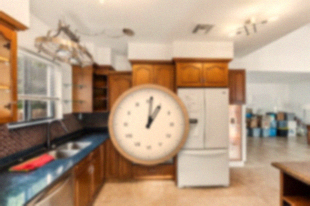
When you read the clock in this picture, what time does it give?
1:01
